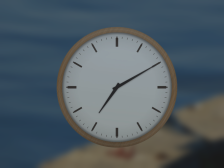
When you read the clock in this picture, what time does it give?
7:10
